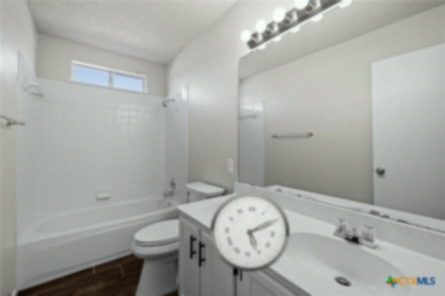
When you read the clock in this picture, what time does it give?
5:10
